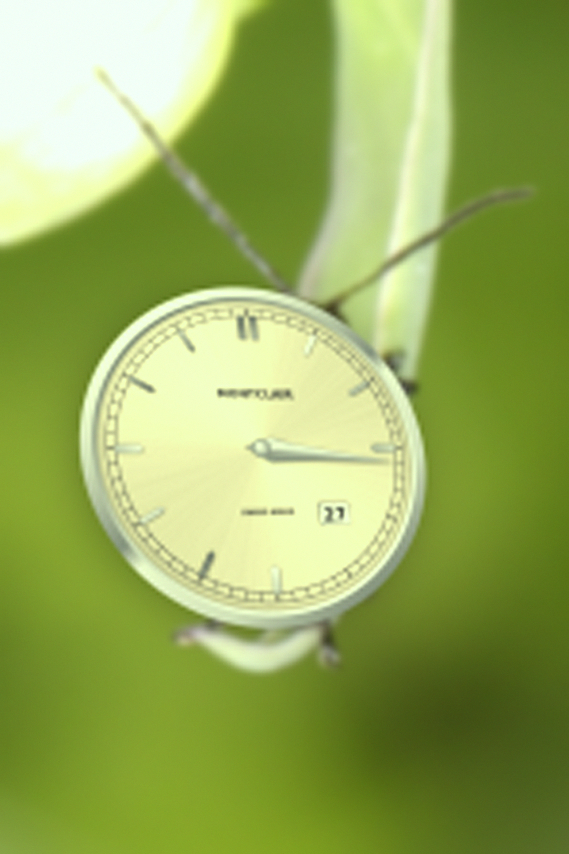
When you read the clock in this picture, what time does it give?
3:16
